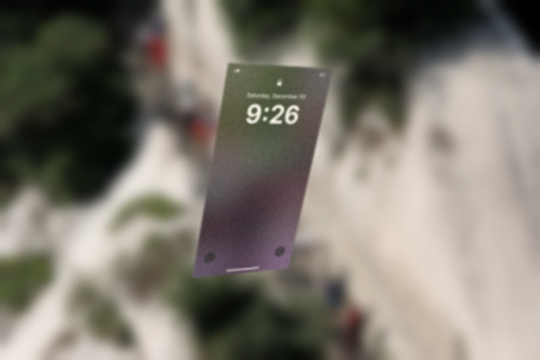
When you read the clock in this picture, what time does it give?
9:26
